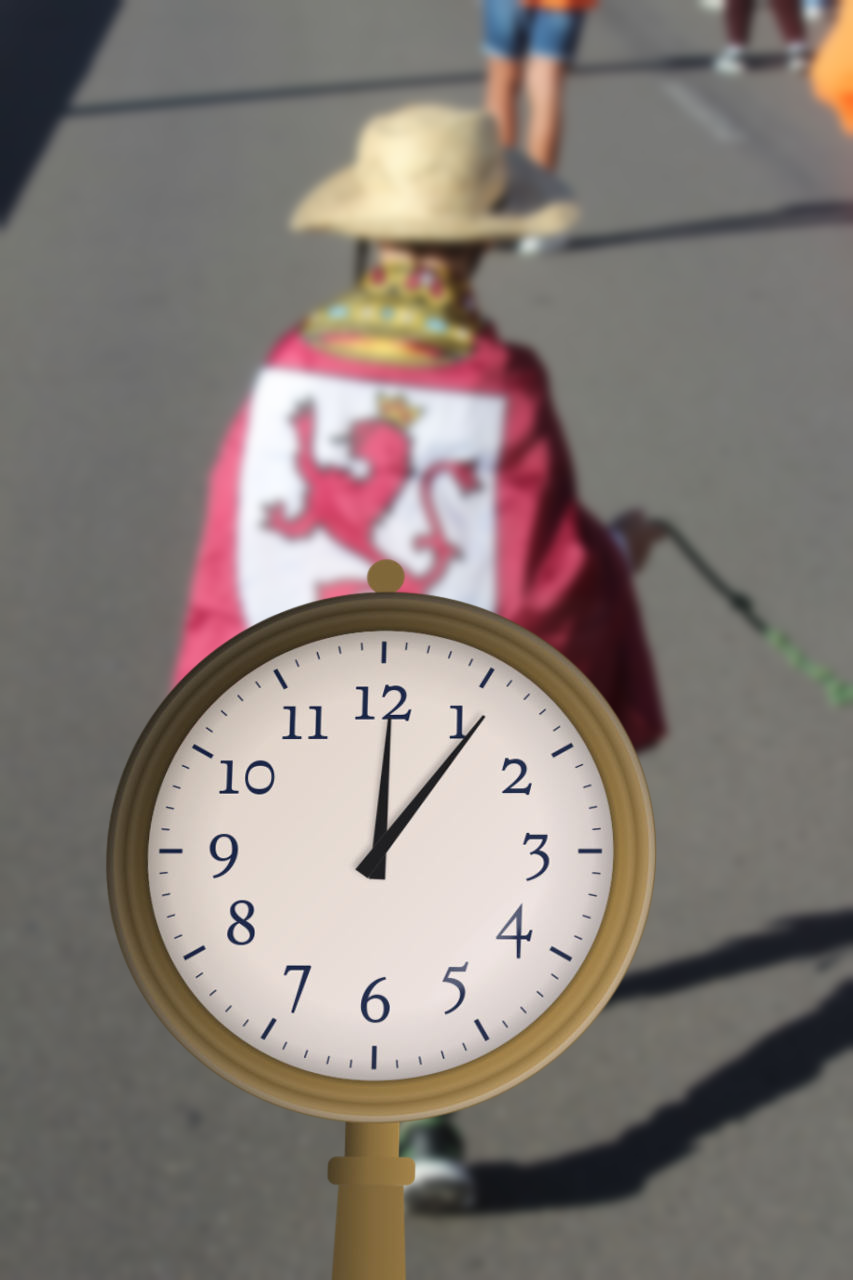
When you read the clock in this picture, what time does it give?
12:06
